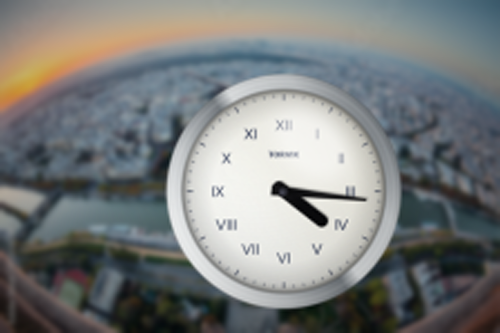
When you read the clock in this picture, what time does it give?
4:16
